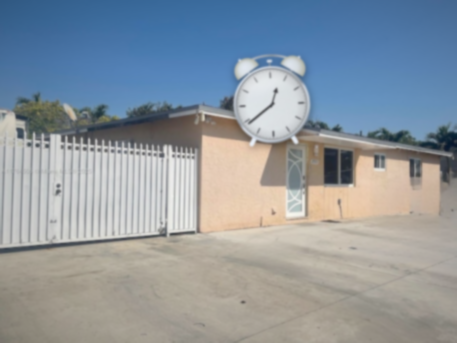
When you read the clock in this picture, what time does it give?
12:39
